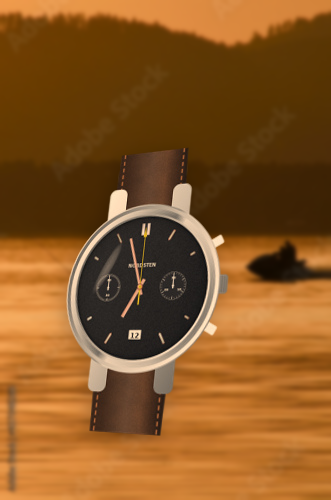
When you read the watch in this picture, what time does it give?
6:57
